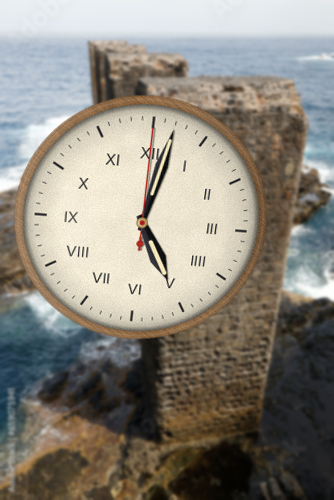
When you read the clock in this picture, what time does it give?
5:02:00
